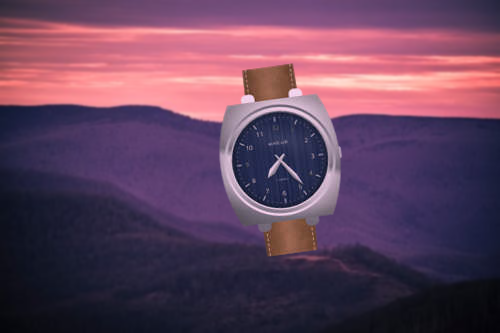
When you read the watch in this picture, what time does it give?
7:24
